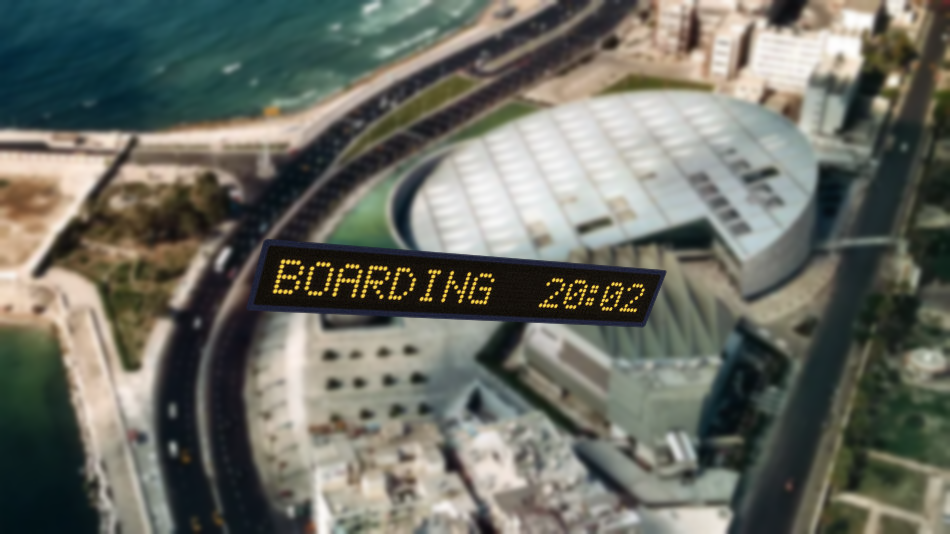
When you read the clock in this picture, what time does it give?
20:02
